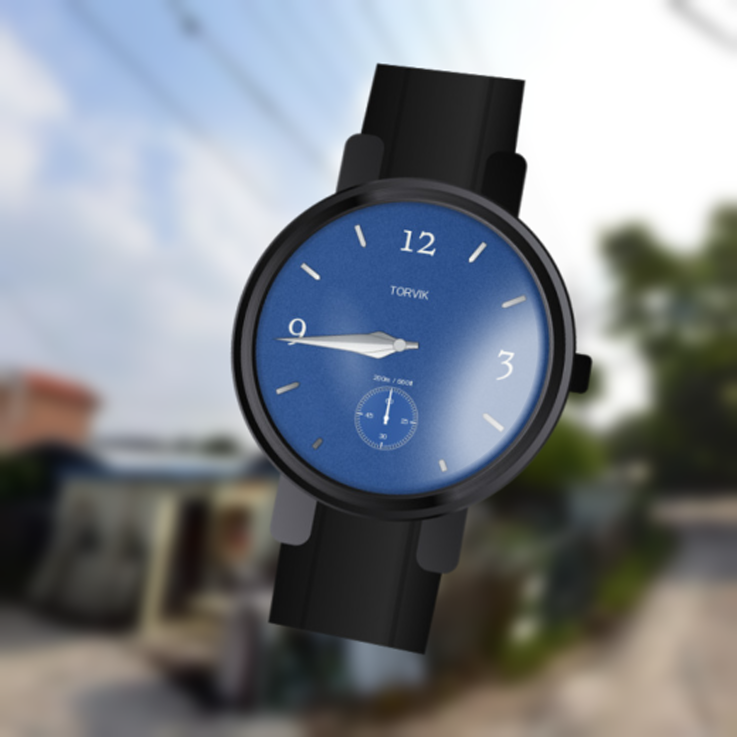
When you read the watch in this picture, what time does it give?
8:44
